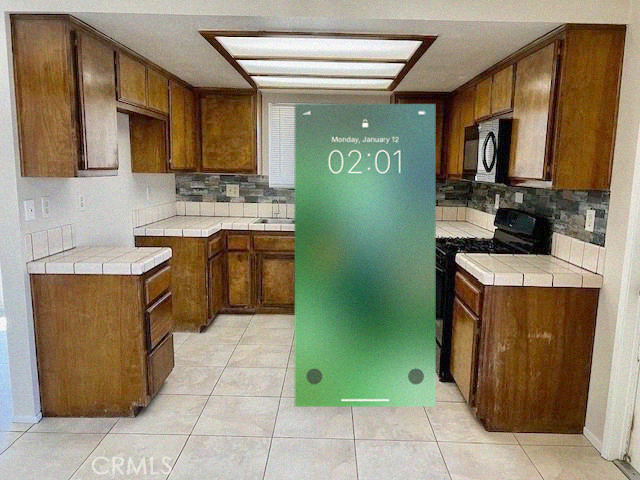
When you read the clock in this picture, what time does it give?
2:01
